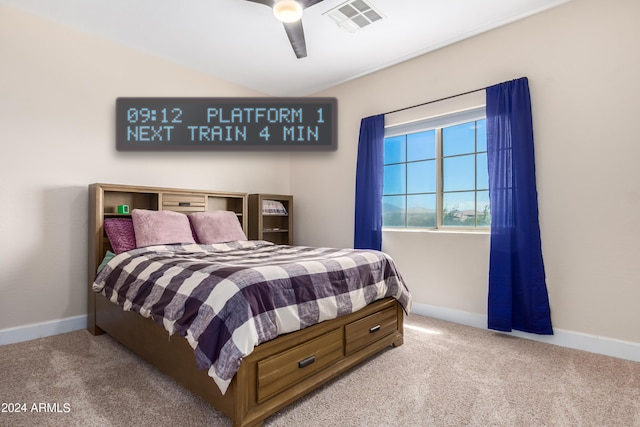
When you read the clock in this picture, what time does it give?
9:12
